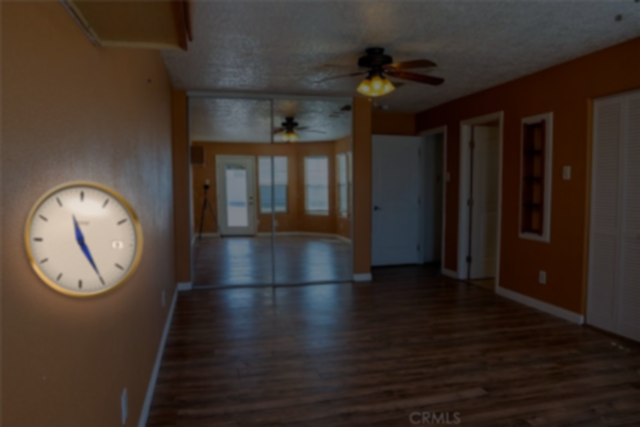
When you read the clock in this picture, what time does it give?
11:25
